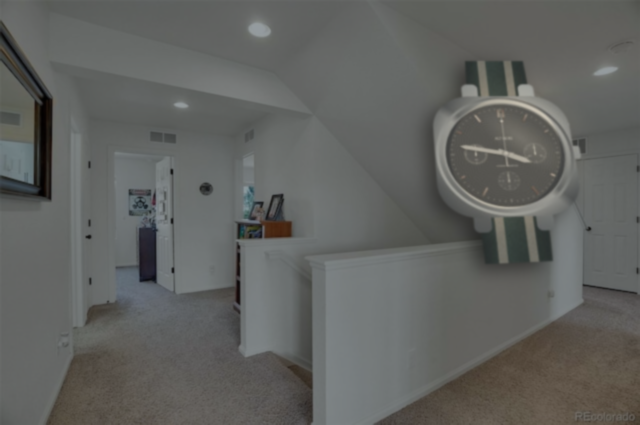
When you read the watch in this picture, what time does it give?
3:47
